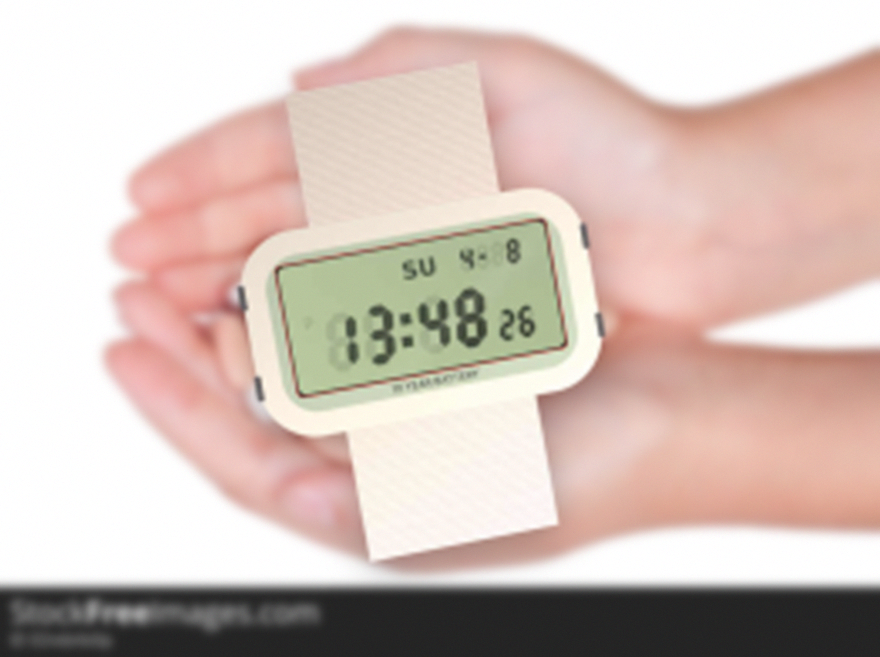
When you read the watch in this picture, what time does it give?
13:48:26
